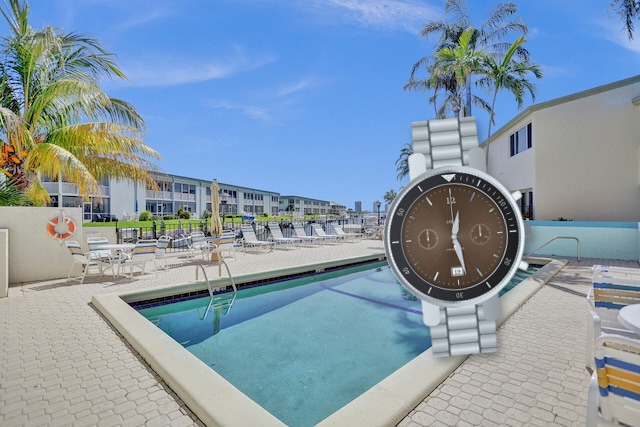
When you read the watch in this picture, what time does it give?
12:28
